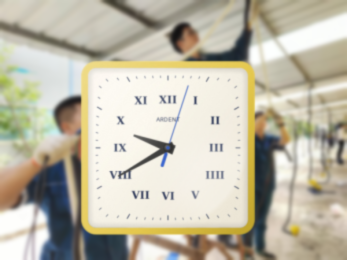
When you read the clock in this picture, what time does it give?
9:40:03
